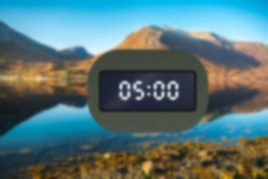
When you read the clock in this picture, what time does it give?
5:00
